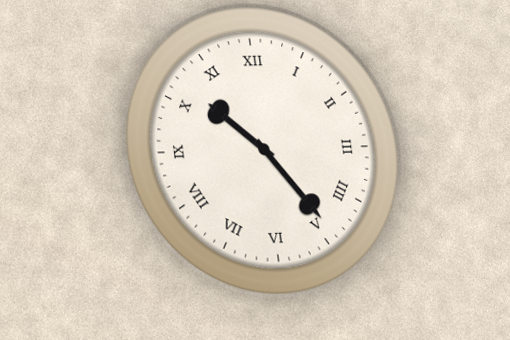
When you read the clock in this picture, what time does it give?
10:24
